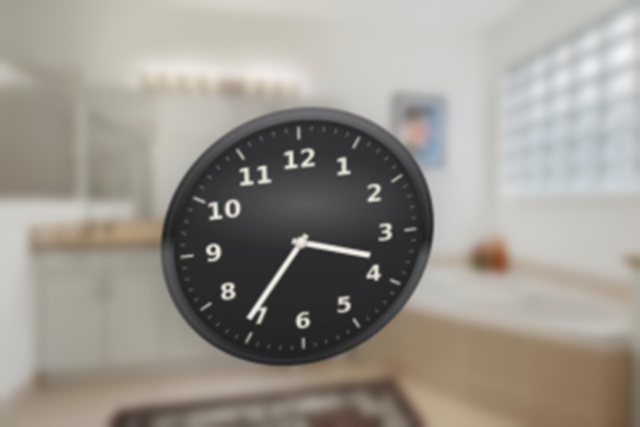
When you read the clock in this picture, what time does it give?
3:36
